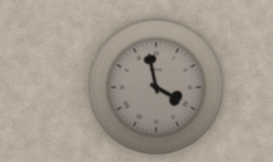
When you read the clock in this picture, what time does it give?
3:58
